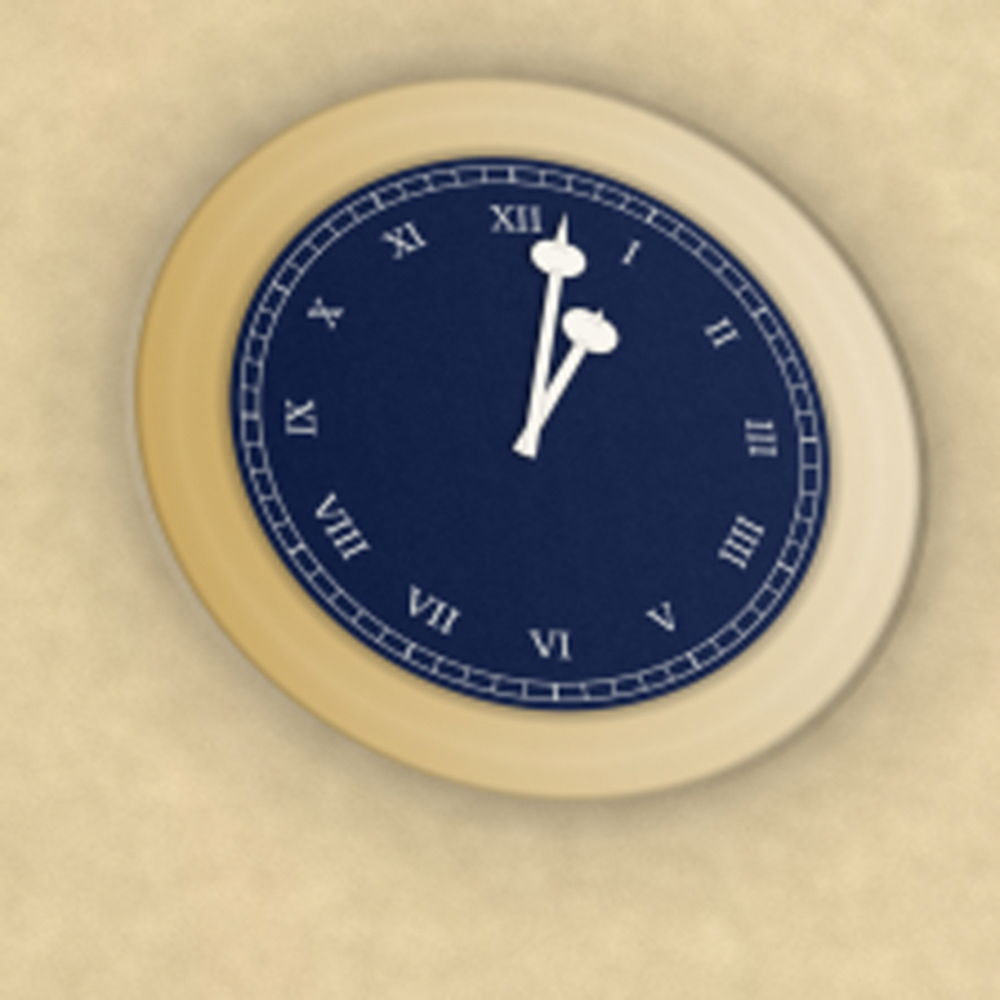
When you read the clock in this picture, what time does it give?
1:02
